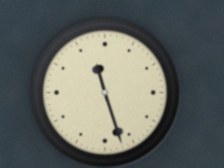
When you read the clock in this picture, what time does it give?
11:27
